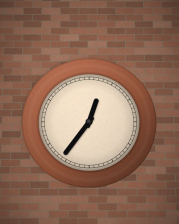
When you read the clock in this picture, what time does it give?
12:36
